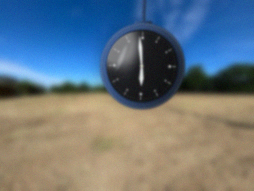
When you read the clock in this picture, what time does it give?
5:59
